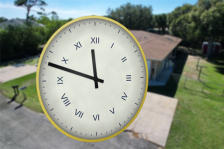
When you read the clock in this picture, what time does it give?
11:48
